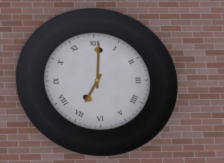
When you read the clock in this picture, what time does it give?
7:01
